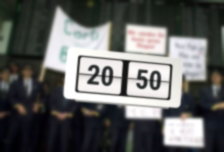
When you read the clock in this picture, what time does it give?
20:50
